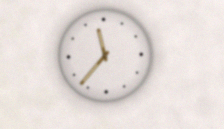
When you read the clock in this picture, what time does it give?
11:37
